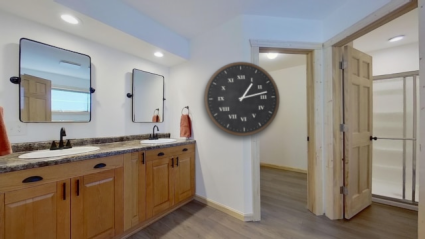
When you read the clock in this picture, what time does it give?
1:13
